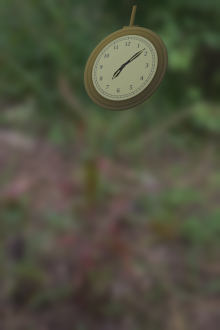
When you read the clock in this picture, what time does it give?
7:08
